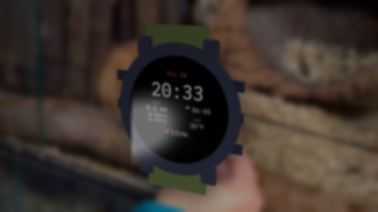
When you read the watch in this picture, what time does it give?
20:33
